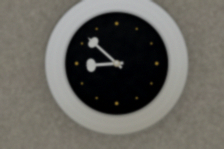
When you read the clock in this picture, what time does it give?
8:52
